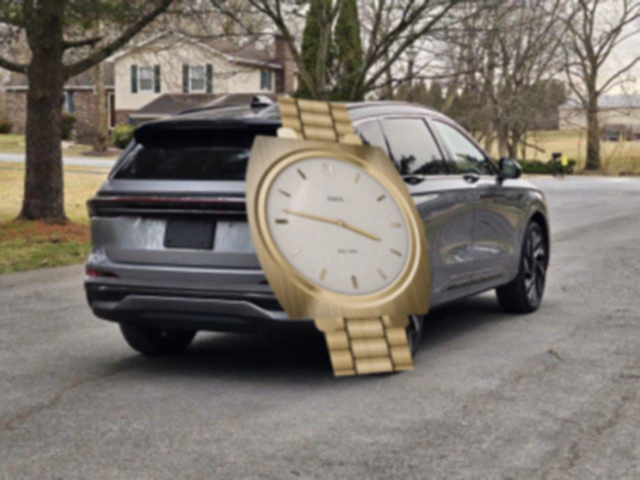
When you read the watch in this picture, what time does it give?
3:47
